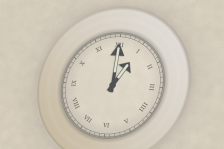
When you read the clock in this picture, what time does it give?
1:00
